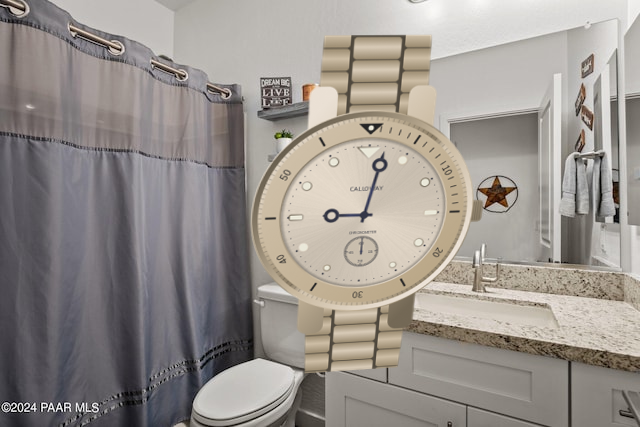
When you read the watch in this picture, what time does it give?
9:02
